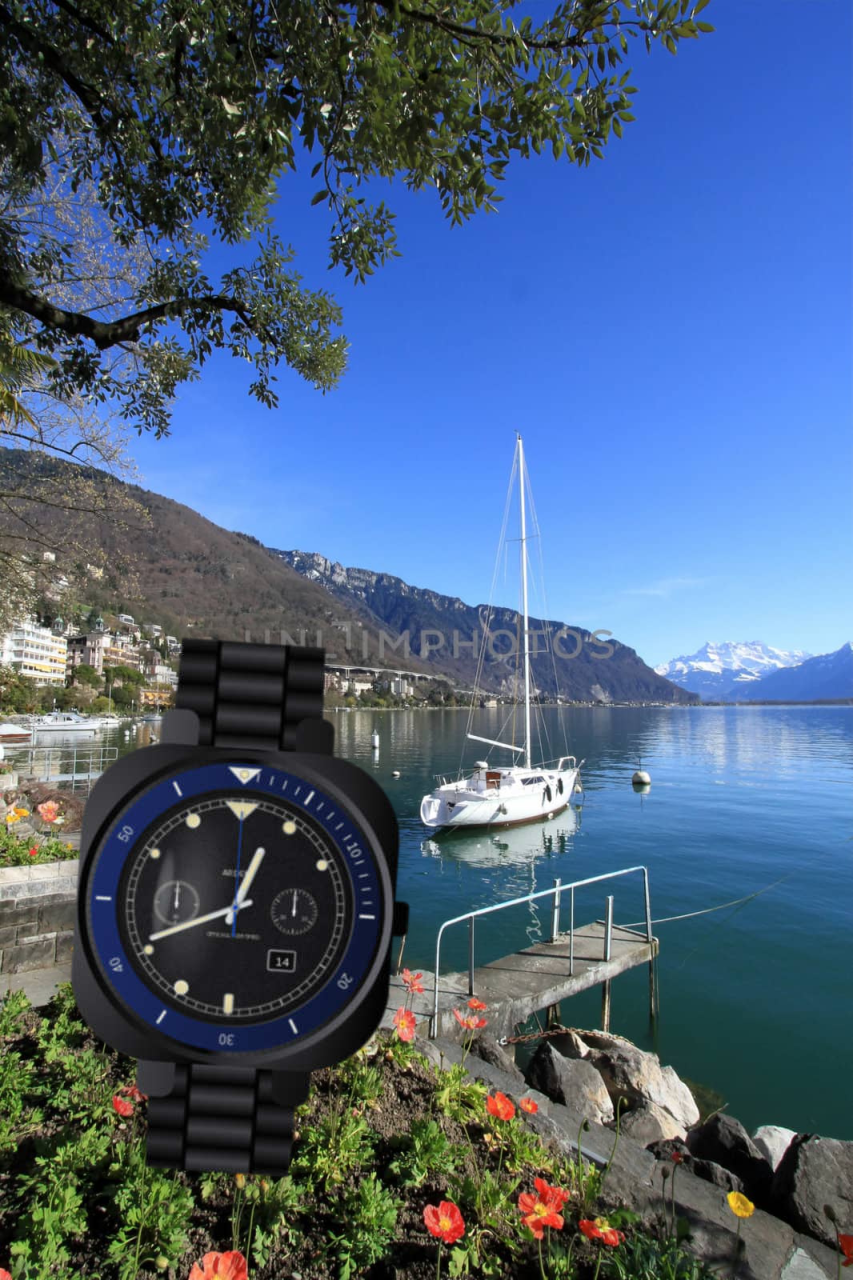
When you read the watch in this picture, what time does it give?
12:41
